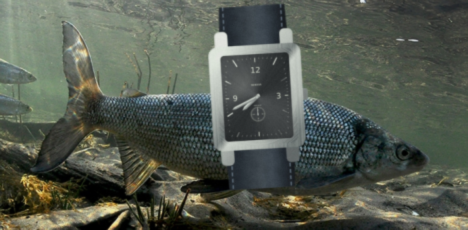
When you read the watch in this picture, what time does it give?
7:41
